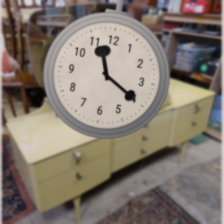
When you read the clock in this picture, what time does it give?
11:20
